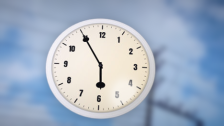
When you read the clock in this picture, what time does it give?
5:55
